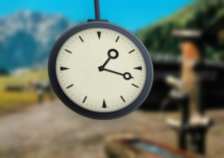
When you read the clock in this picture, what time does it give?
1:18
